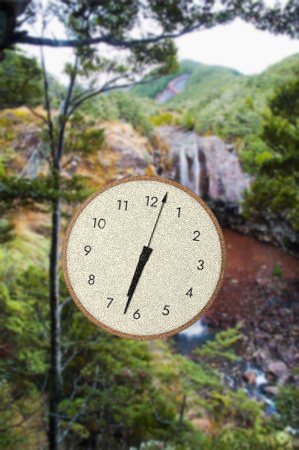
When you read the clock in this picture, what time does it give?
6:32:02
